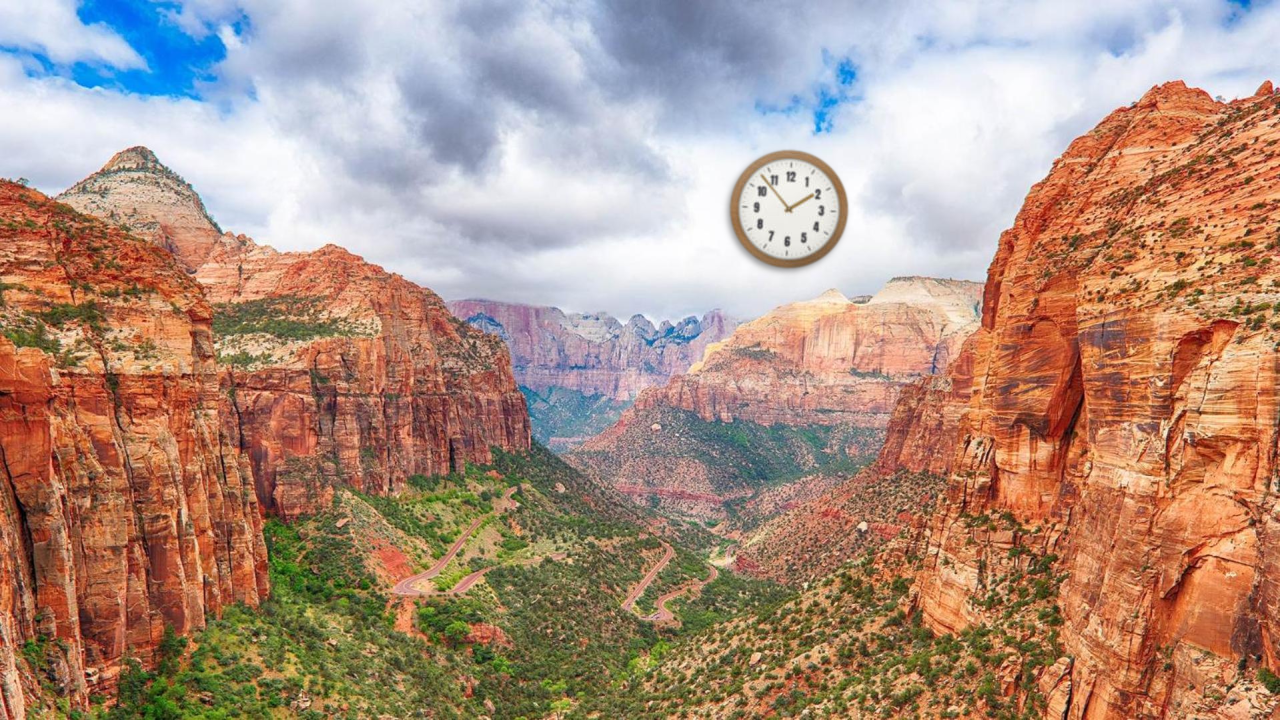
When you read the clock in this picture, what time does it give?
1:53
